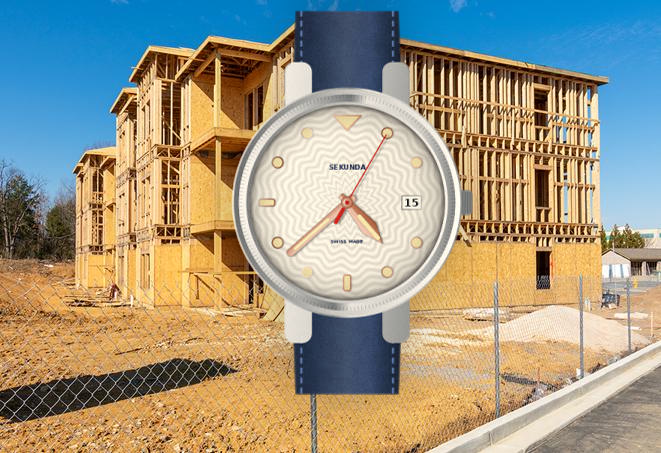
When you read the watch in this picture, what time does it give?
4:38:05
